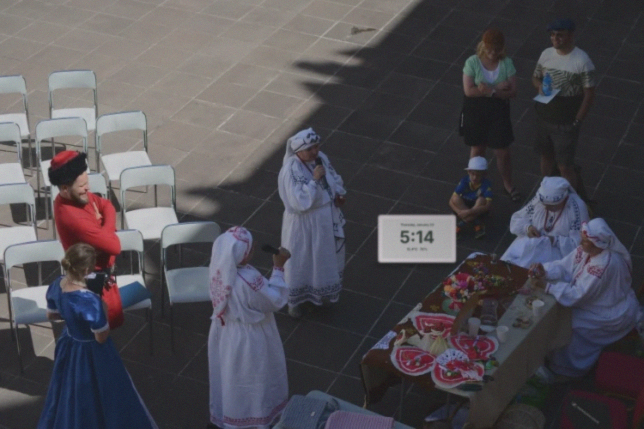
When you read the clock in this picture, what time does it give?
5:14
